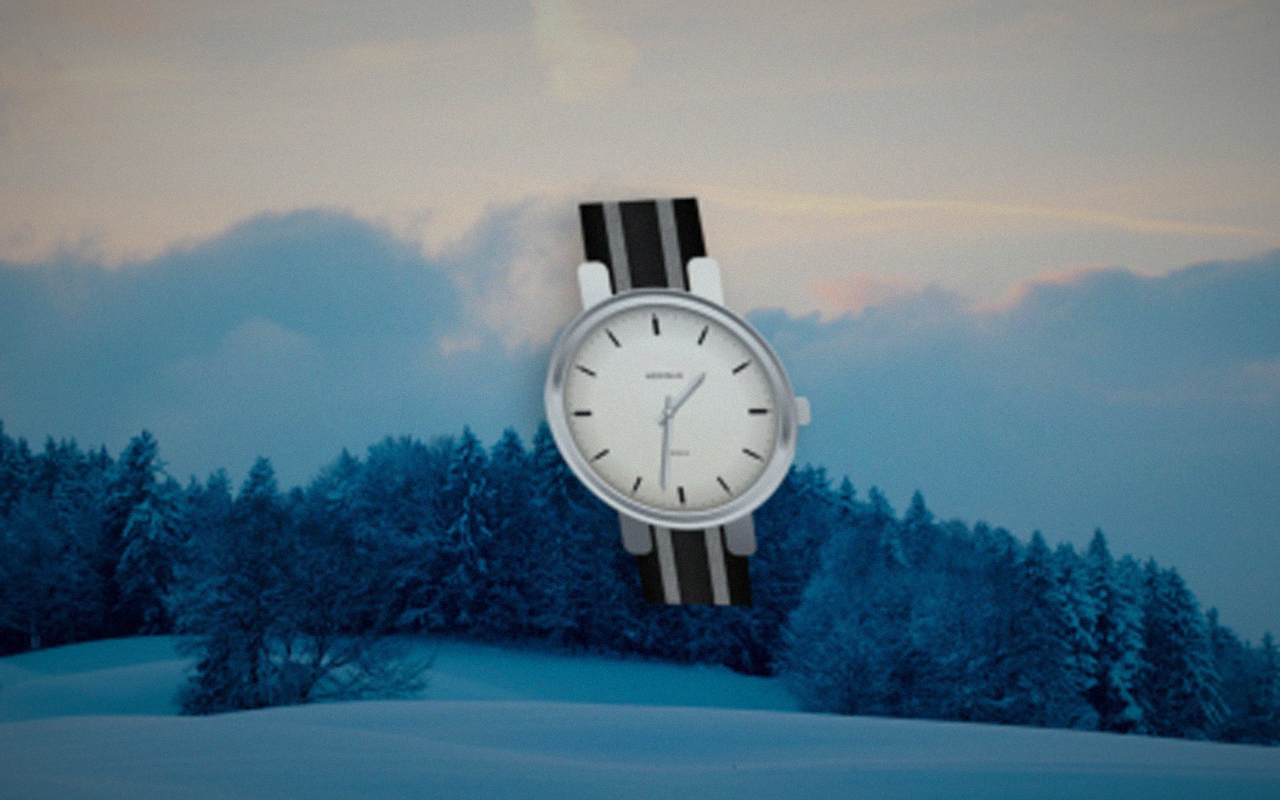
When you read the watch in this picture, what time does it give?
1:32
